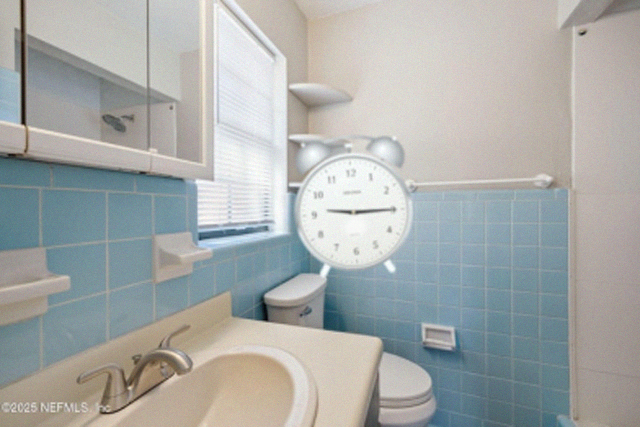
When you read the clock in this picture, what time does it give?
9:15
